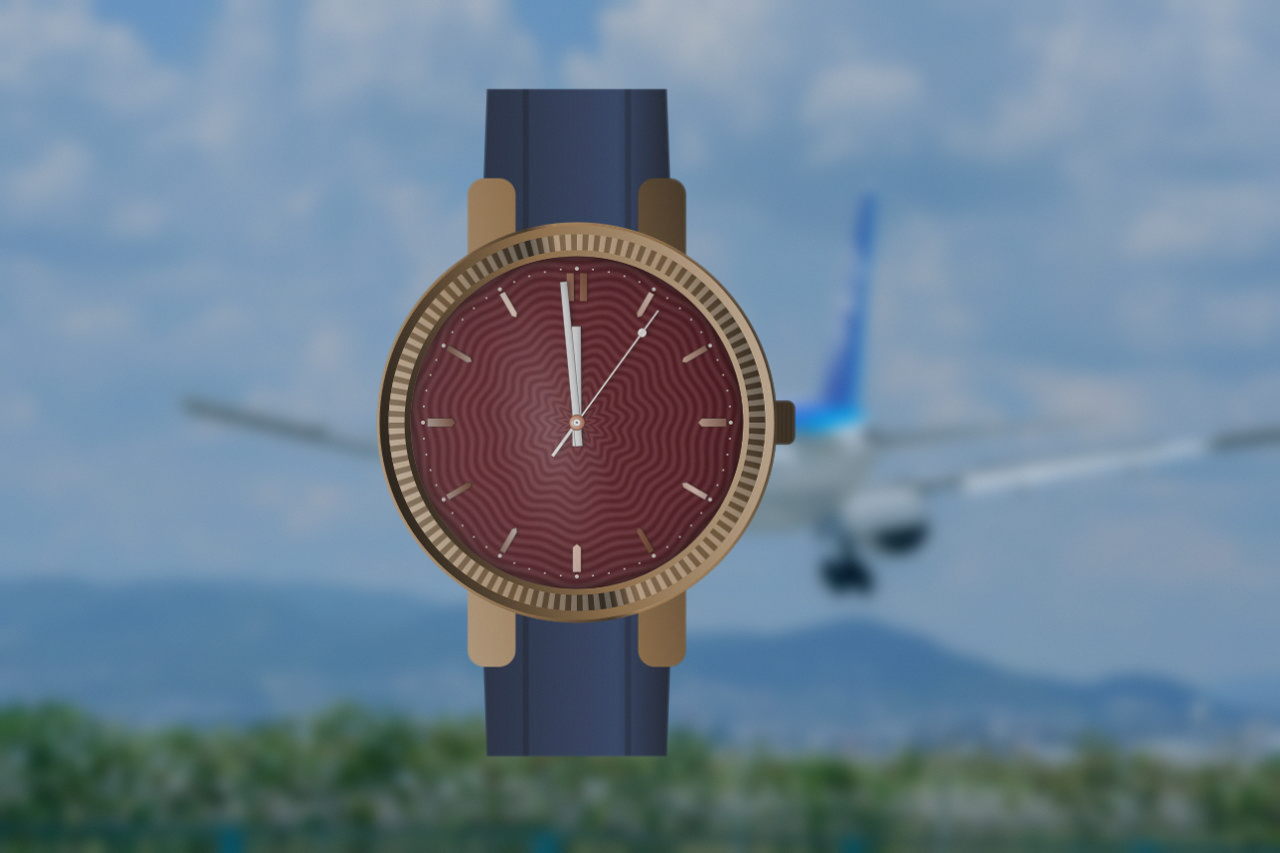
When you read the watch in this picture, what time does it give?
11:59:06
